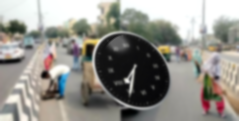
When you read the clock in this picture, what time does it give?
7:35
